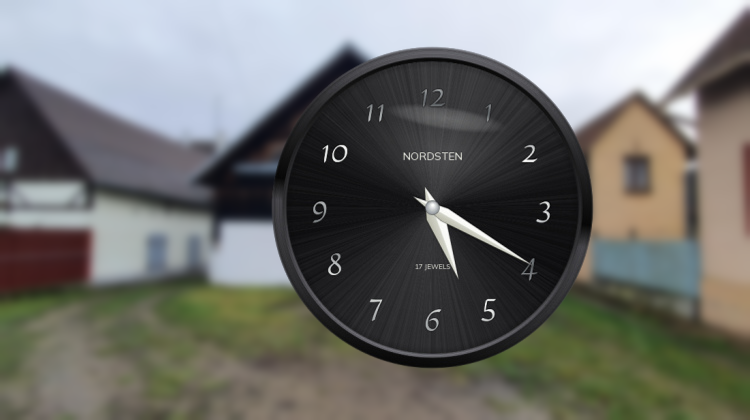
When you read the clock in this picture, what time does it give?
5:20
